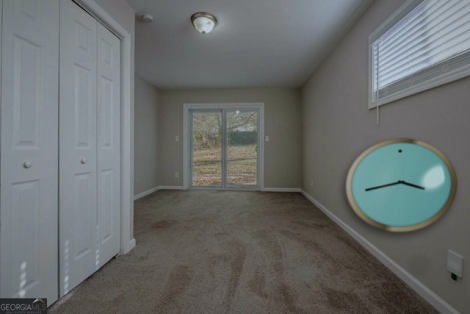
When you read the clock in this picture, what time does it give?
3:43
